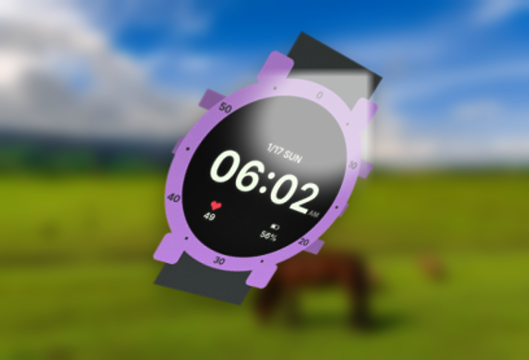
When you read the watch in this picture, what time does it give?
6:02
